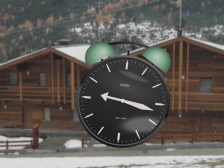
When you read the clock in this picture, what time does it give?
9:17
